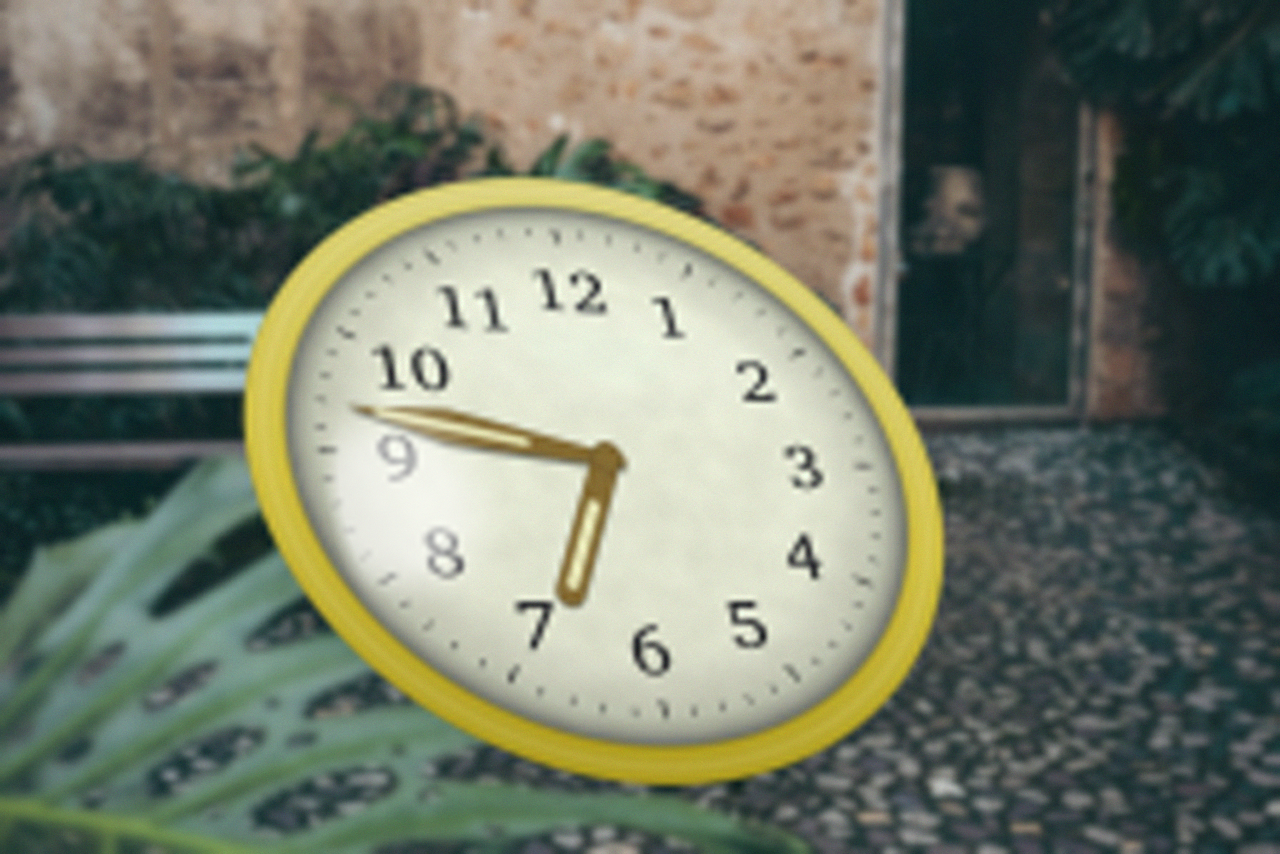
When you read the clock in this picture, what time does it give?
6:47
